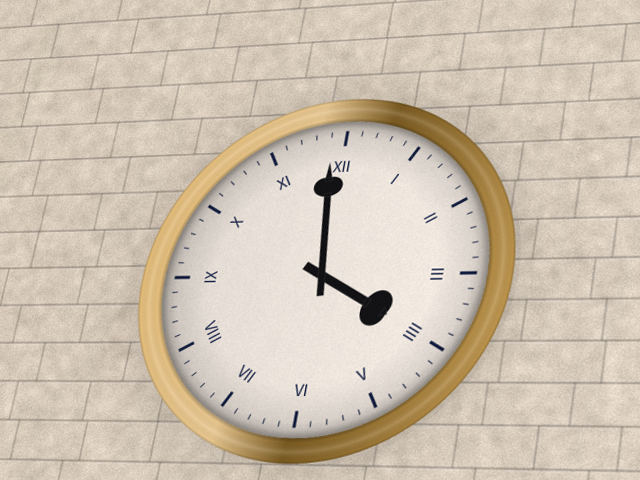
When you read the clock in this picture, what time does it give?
3:59
